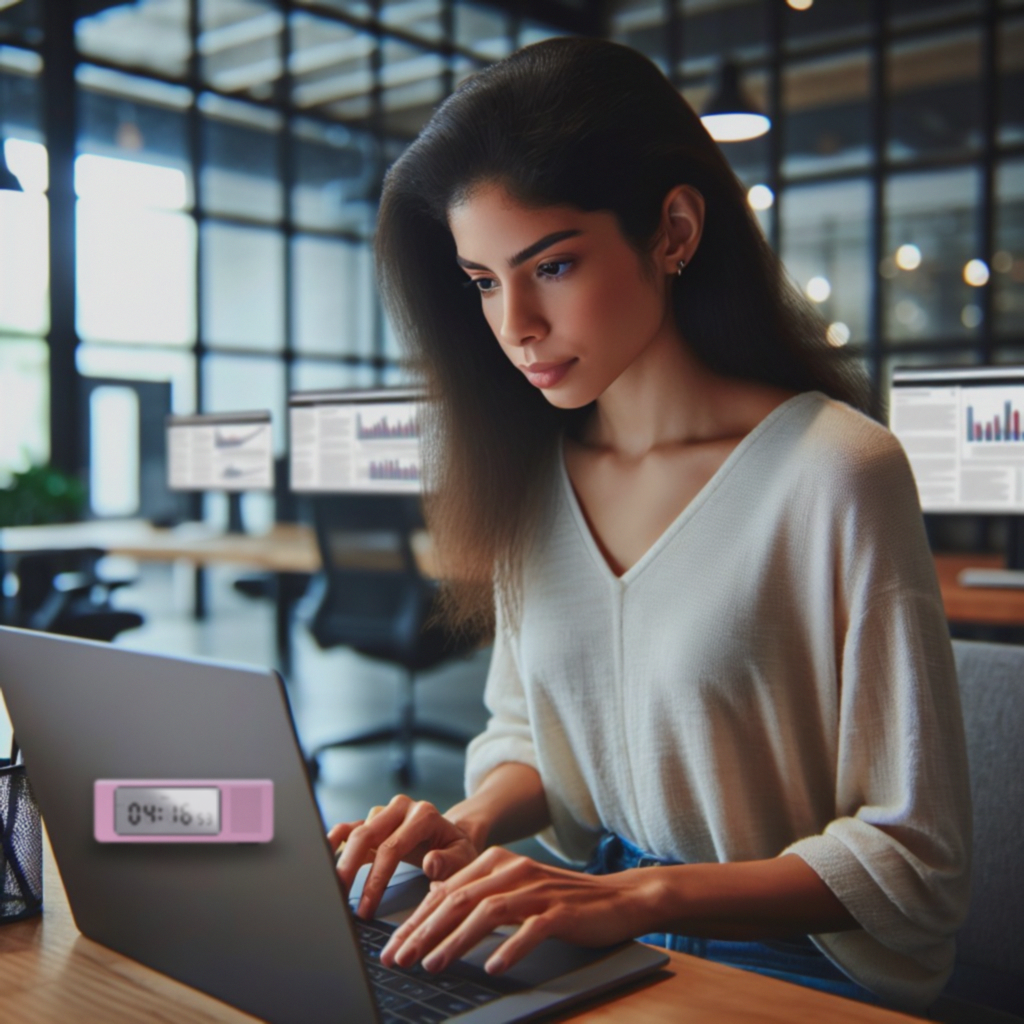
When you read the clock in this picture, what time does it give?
4:16
